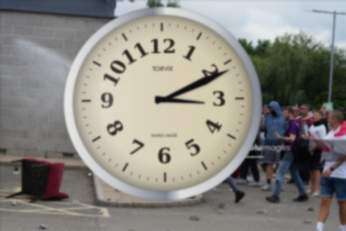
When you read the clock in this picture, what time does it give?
3:11
